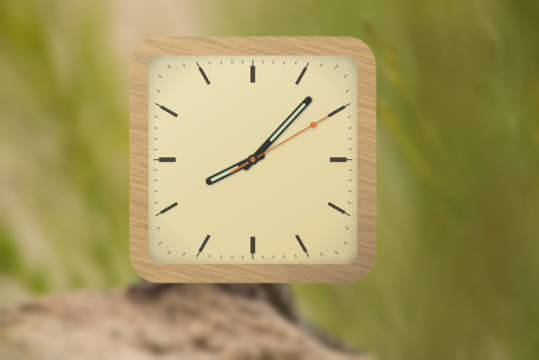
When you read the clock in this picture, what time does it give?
8:07:10
